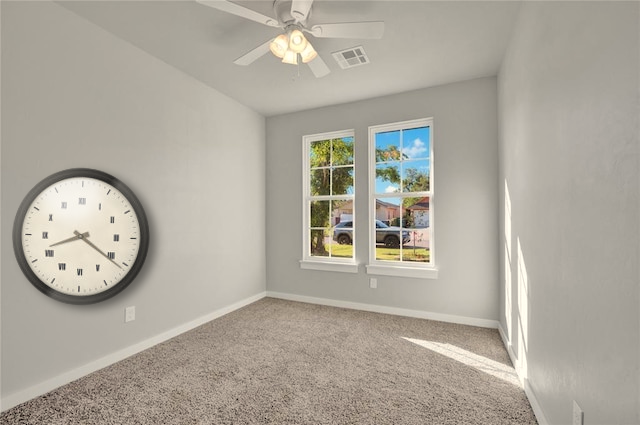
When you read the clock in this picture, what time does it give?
8:21
